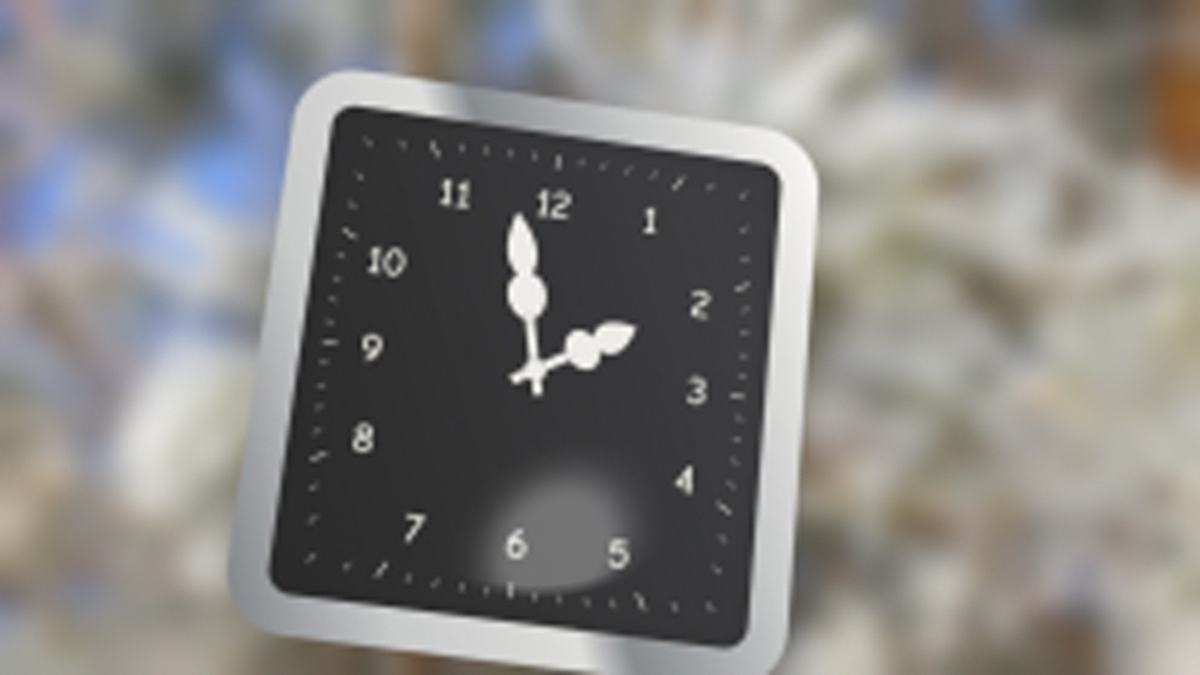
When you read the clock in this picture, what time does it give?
1:58
